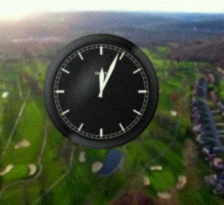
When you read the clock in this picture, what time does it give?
12:04
